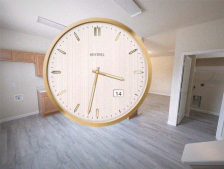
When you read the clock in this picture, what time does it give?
3:32
